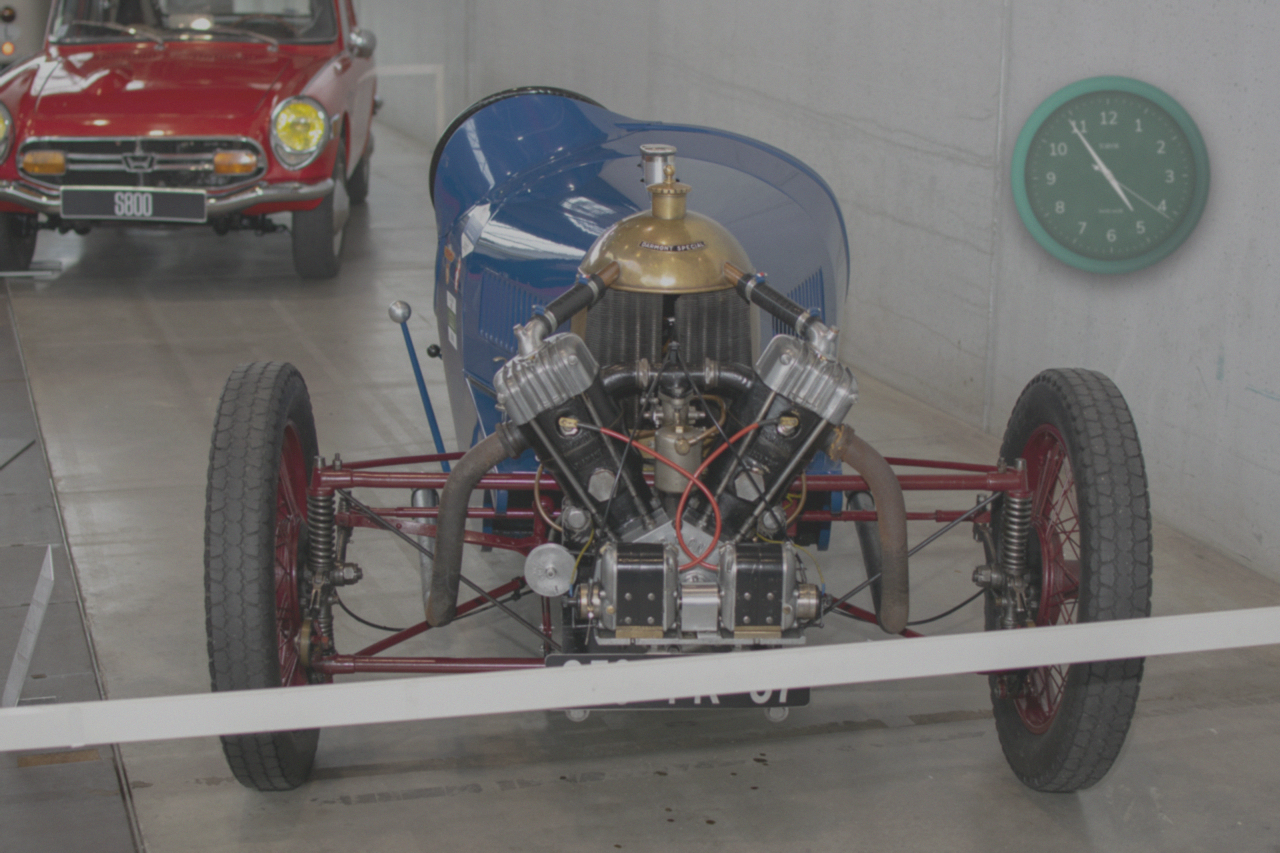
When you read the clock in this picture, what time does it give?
4:54:21
